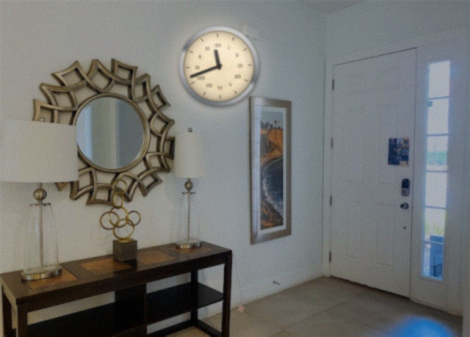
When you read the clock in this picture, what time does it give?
11:42
